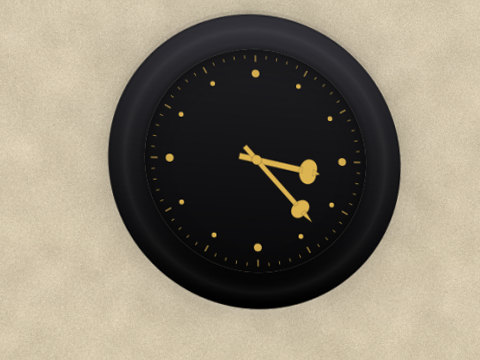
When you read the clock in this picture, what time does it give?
3:23
